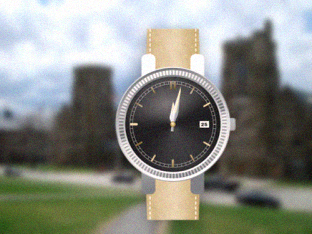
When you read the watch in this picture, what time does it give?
12:02
